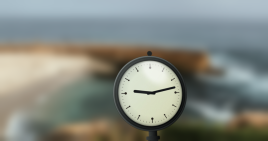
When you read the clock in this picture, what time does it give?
9:13
